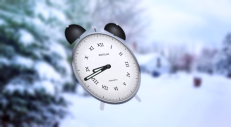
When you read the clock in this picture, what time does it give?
8:42
